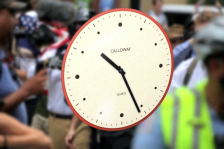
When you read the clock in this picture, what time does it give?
10:26
